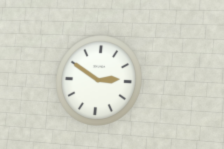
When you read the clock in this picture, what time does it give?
2:50
